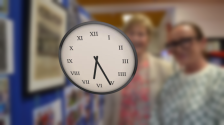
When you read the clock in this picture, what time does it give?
6:26
